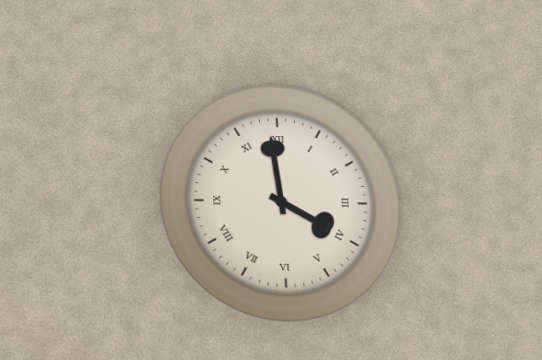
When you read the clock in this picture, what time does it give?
3:59
